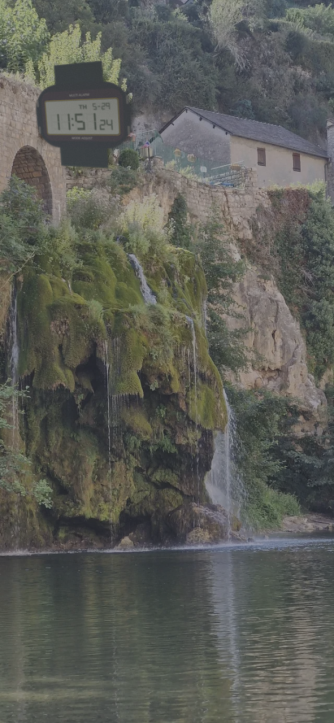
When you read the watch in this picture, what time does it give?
11:51:24
